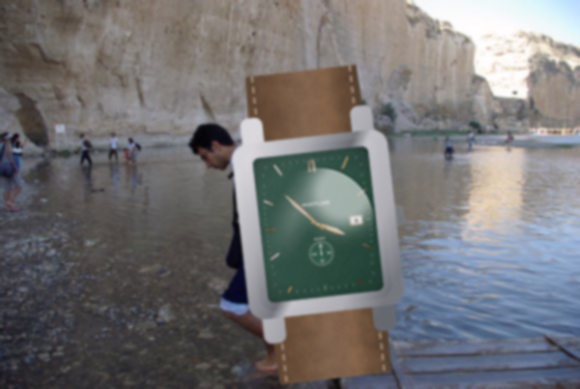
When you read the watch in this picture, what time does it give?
3:53
